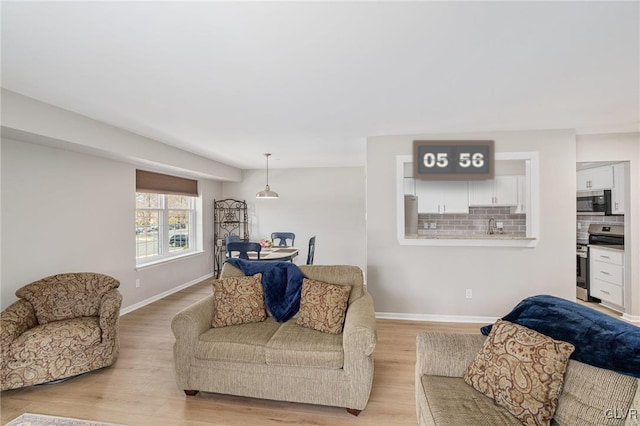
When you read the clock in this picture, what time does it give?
5:56
